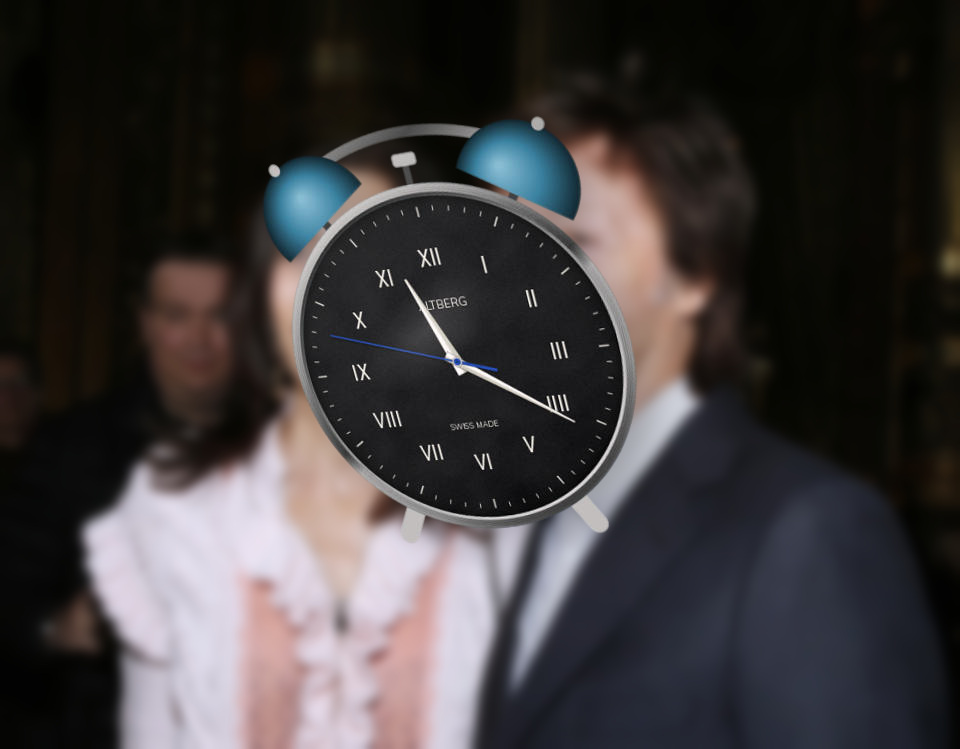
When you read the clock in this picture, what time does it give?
11:20:48
